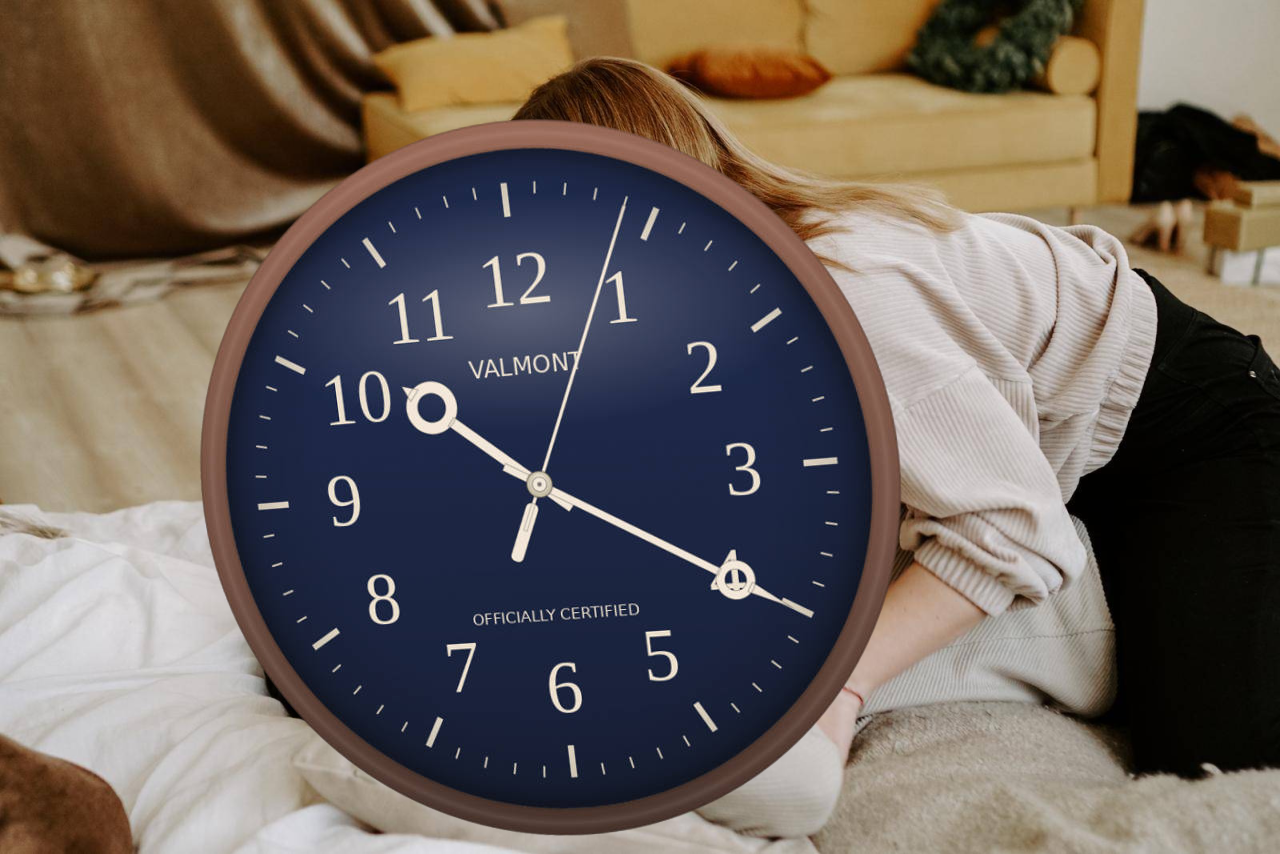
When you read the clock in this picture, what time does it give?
10:20:04
